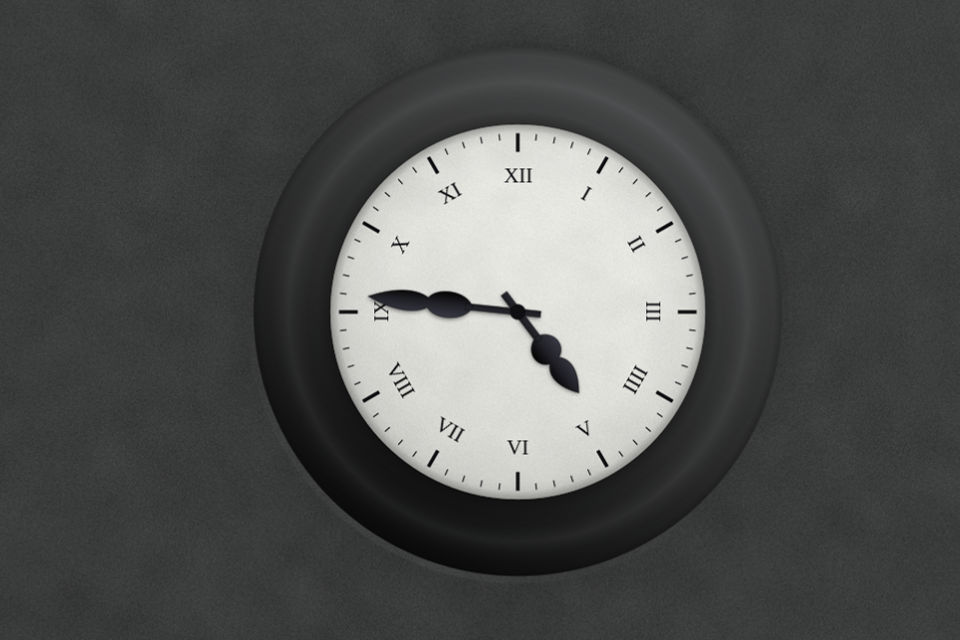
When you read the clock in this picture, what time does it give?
4:46
